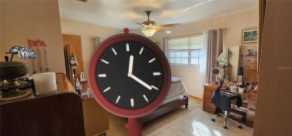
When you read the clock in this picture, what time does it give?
12:21
